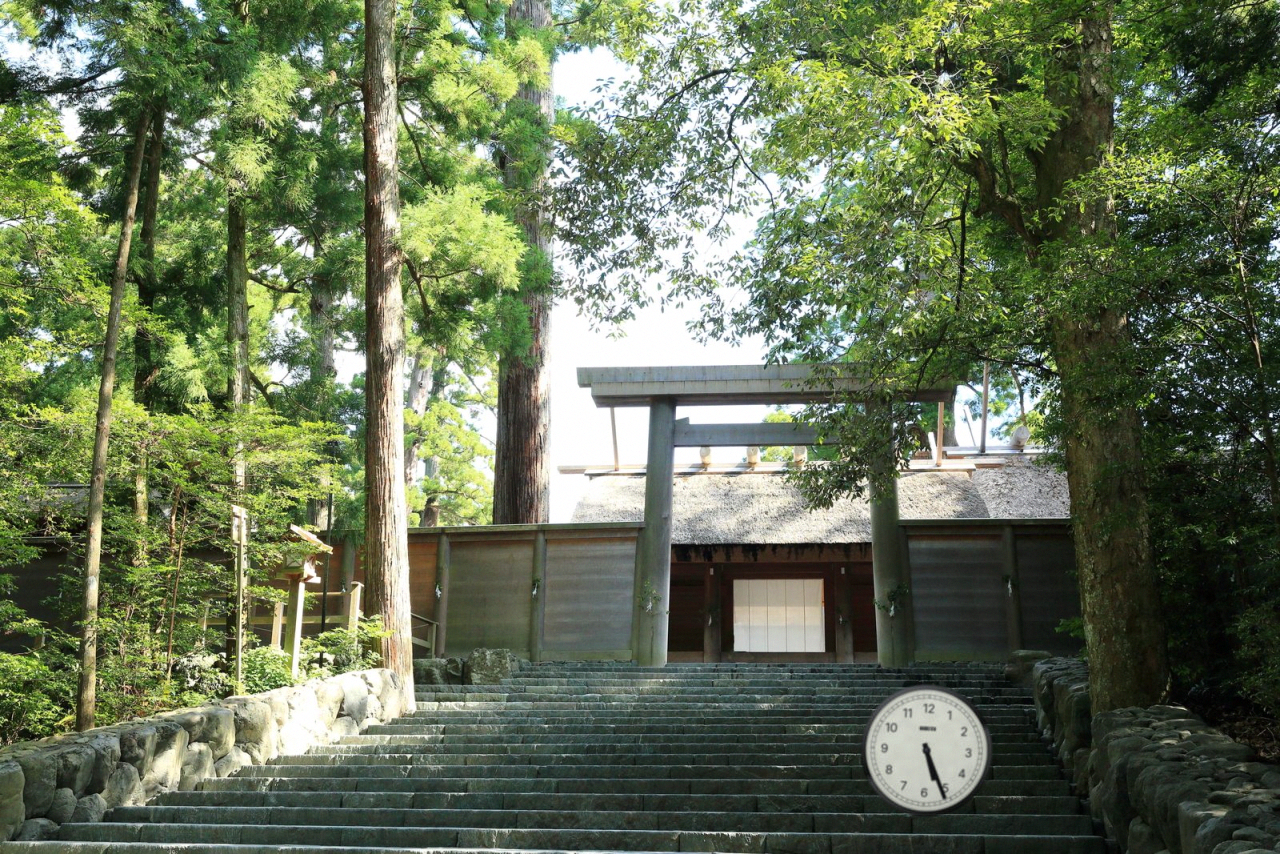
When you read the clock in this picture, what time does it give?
5:26
